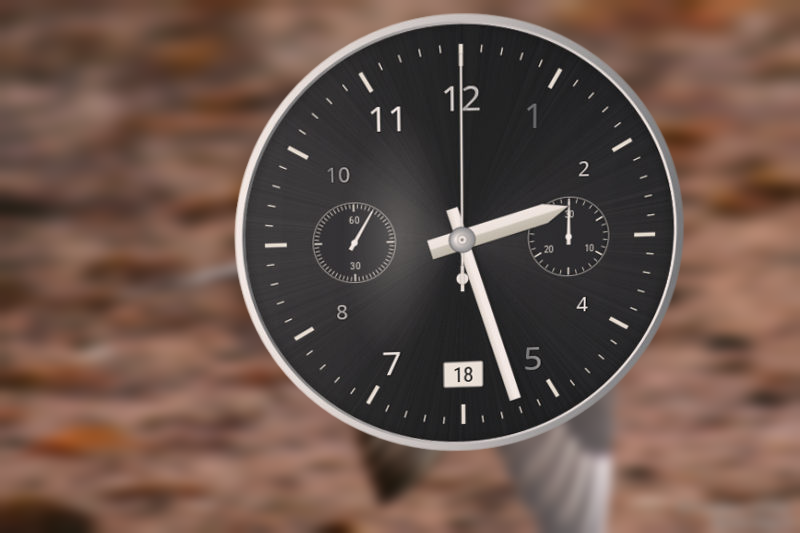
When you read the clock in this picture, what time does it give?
2:27:05
